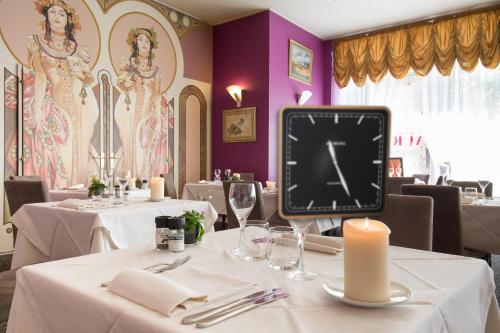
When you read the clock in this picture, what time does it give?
11:26
